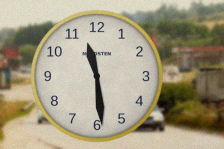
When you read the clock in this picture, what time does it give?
11:29
